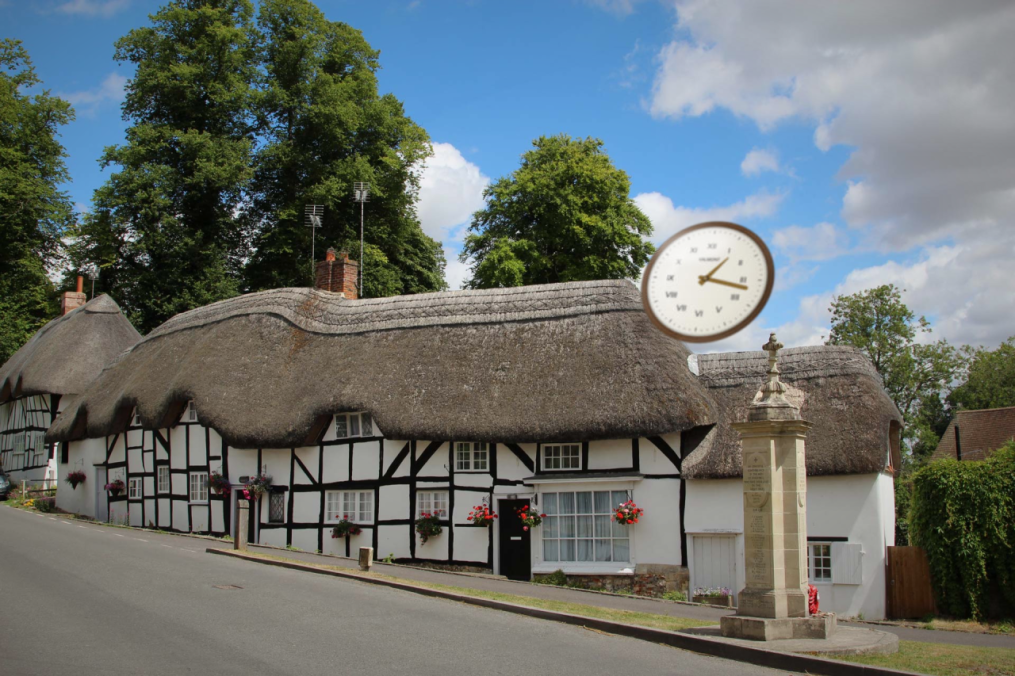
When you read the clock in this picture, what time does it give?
1:17
